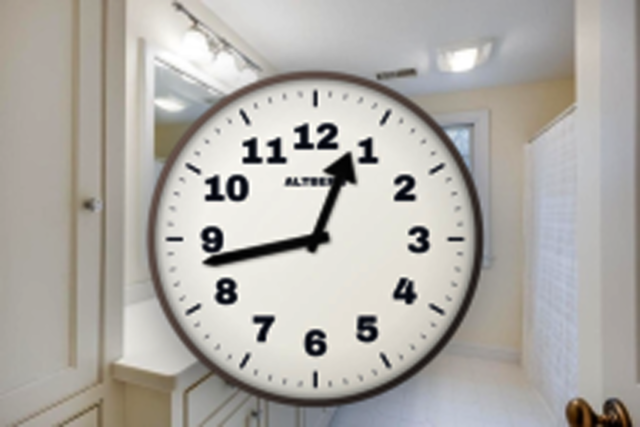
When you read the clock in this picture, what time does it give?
12:43
